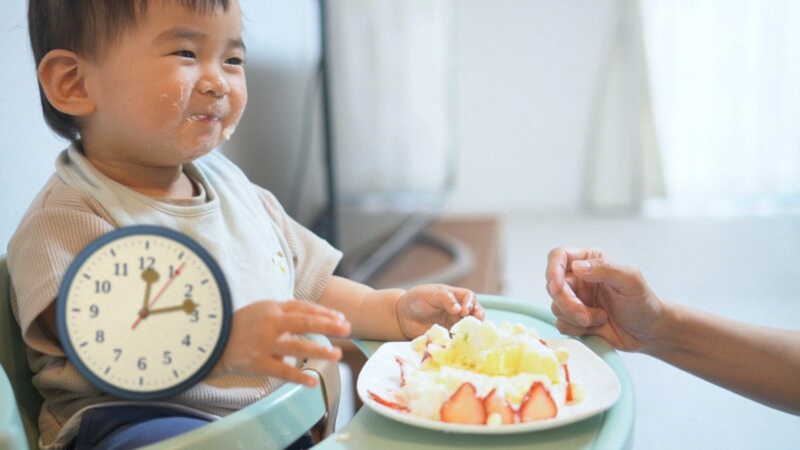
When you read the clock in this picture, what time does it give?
12:13:06
